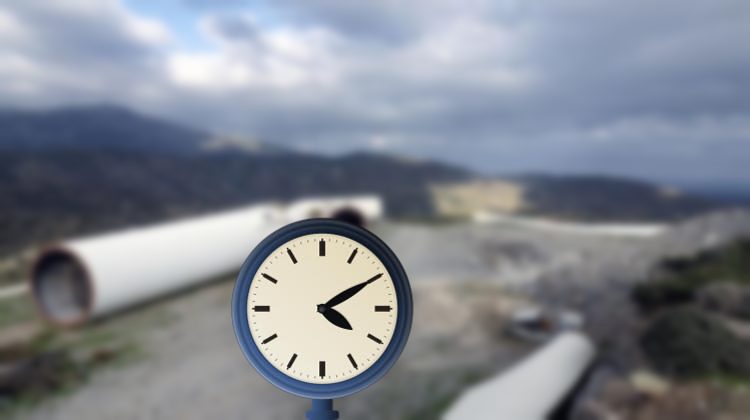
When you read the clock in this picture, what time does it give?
4:10
